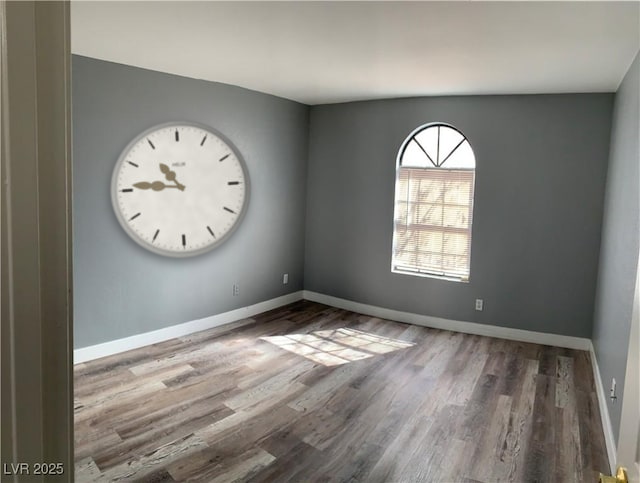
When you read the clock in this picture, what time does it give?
10:46
